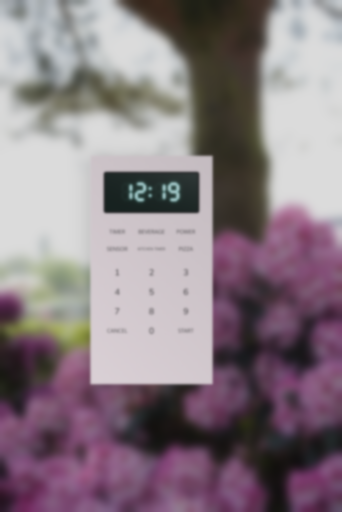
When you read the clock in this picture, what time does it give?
12:19
